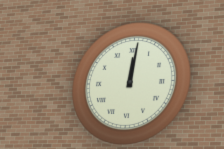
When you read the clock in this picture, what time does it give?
12:01
